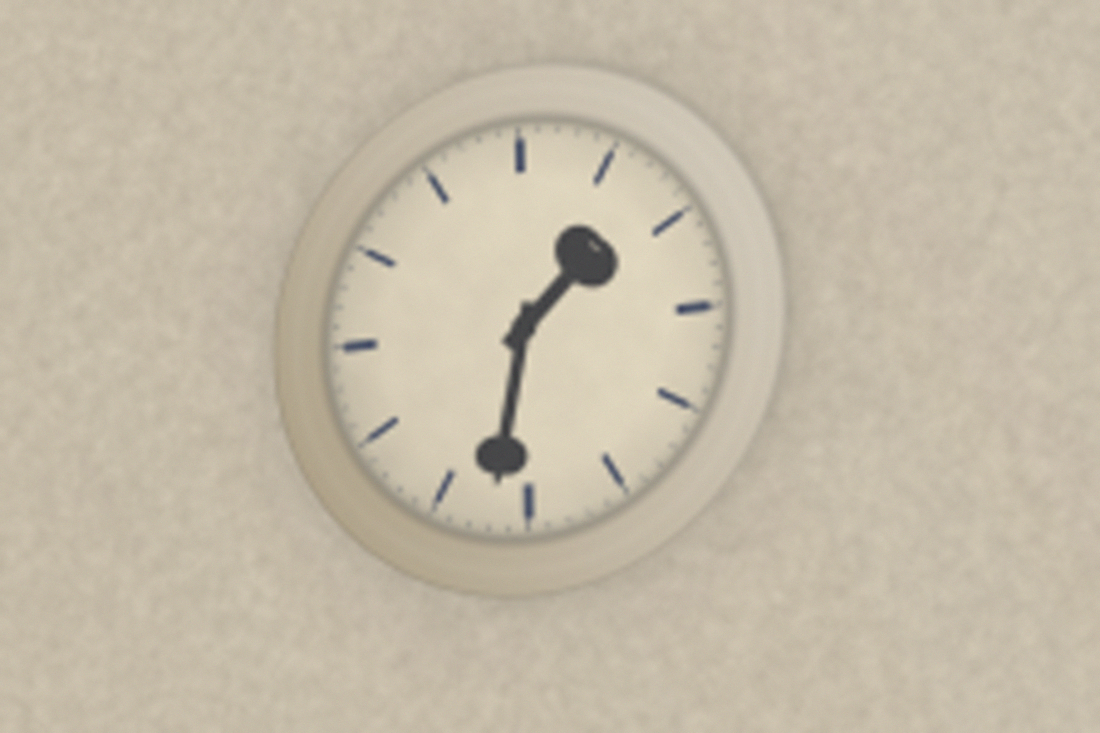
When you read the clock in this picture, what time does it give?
1:32
